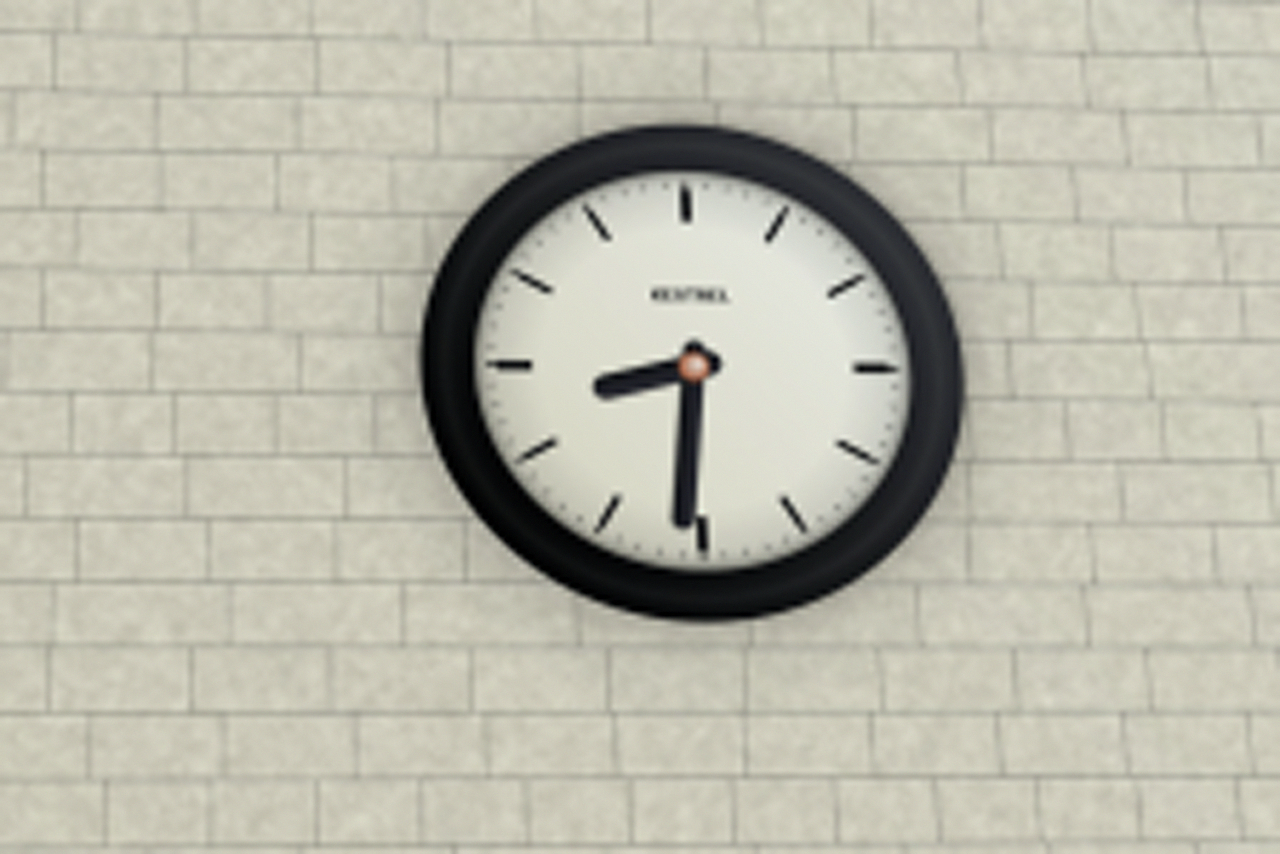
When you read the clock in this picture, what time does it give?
8:31
